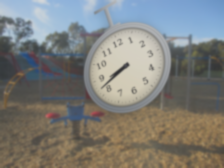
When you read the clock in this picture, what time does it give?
8:42
